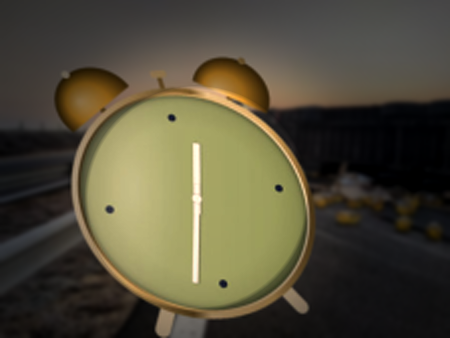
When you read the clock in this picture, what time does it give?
12:33
